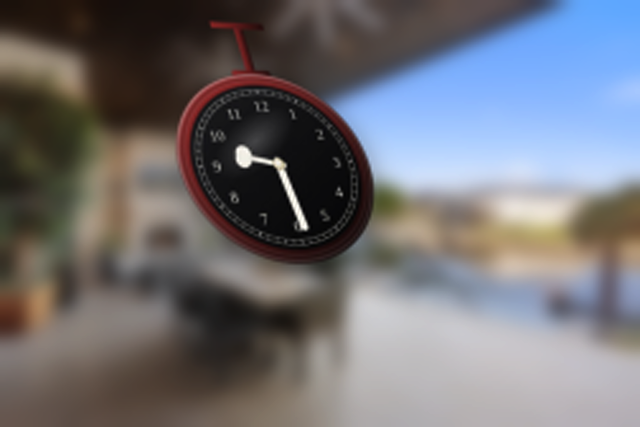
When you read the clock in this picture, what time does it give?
9:29
